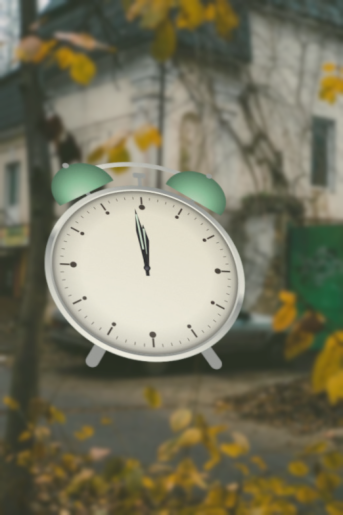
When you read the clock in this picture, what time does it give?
11:59
